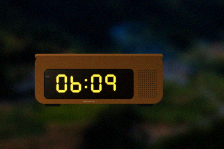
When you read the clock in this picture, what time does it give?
6:09
